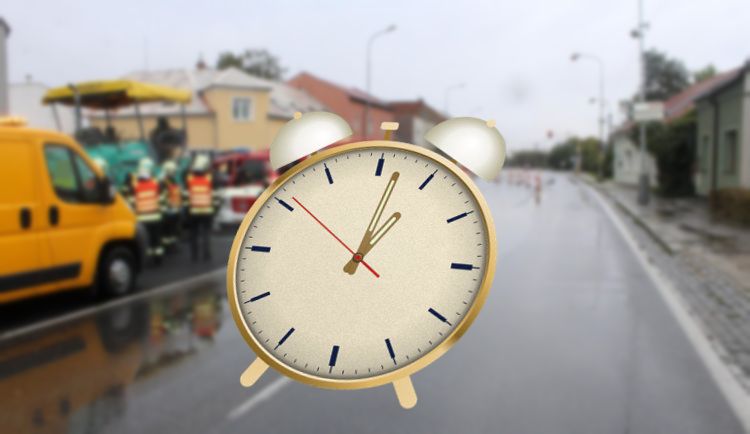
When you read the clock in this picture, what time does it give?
1:01:51
